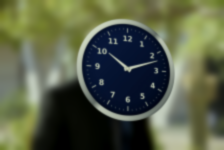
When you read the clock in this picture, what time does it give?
10:12
